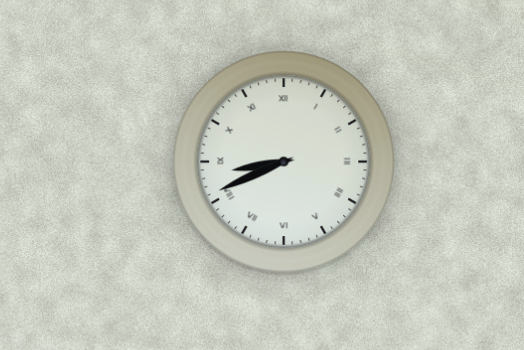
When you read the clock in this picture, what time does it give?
8:41
